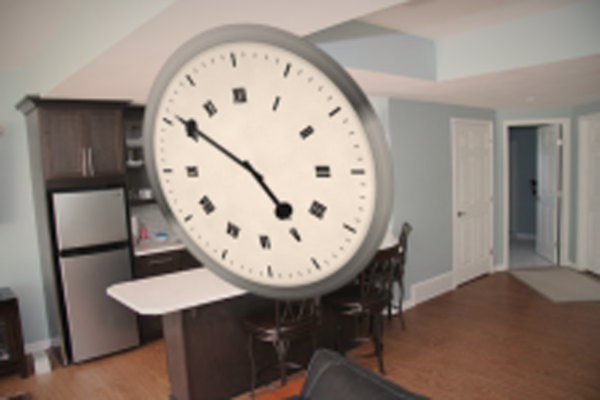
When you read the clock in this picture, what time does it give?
4:51
